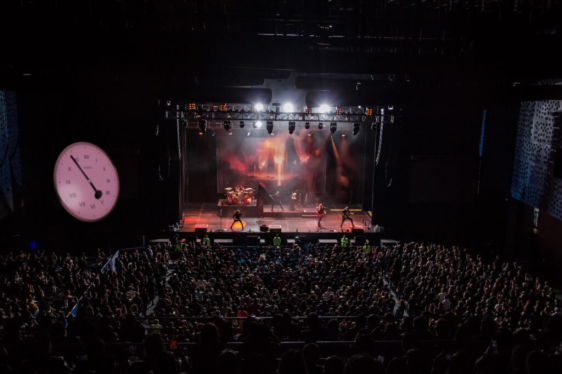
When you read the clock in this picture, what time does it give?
4:54
